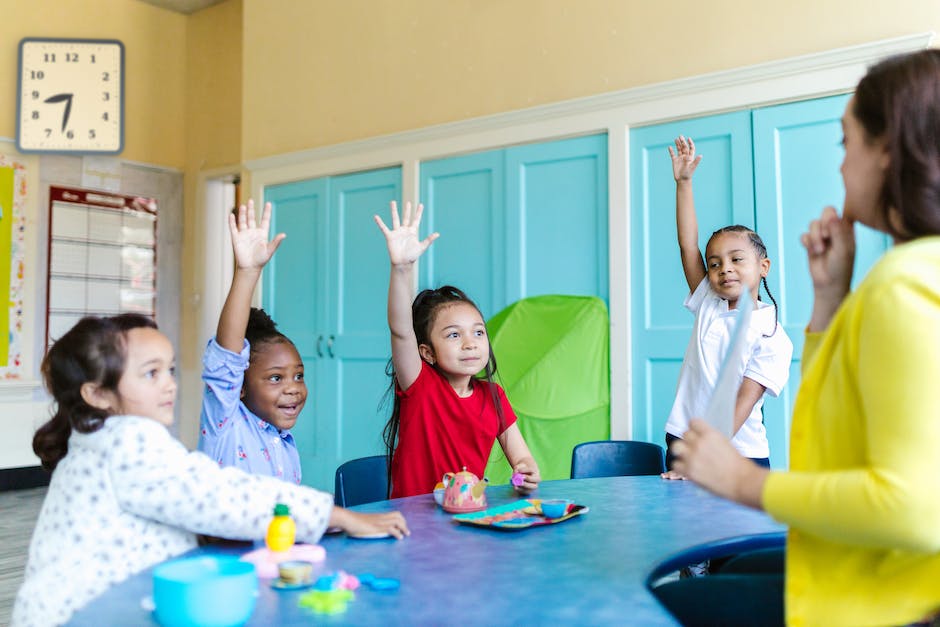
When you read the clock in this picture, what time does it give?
8:32
